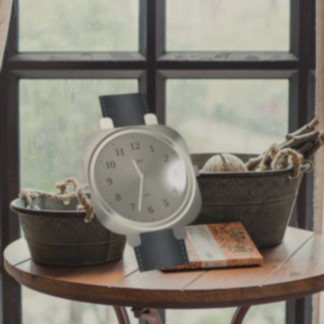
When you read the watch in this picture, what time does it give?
11:33
